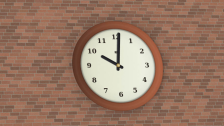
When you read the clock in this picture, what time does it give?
10:01
